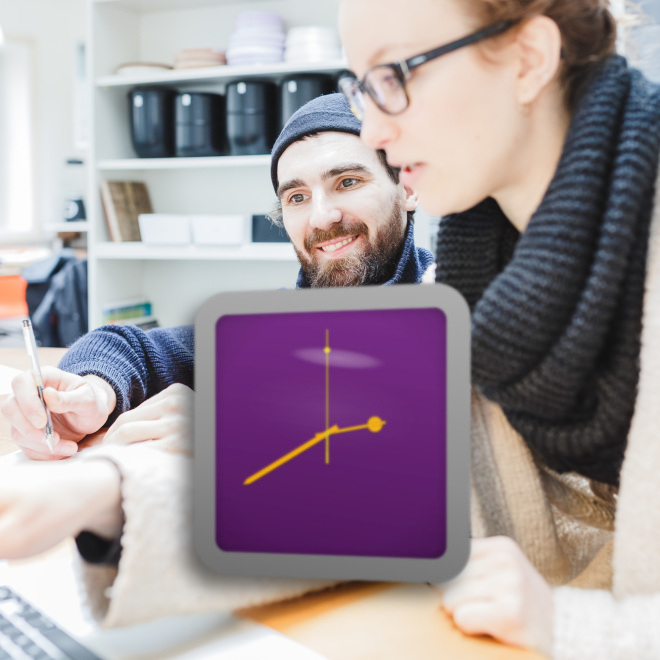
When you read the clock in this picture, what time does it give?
2:40:00
